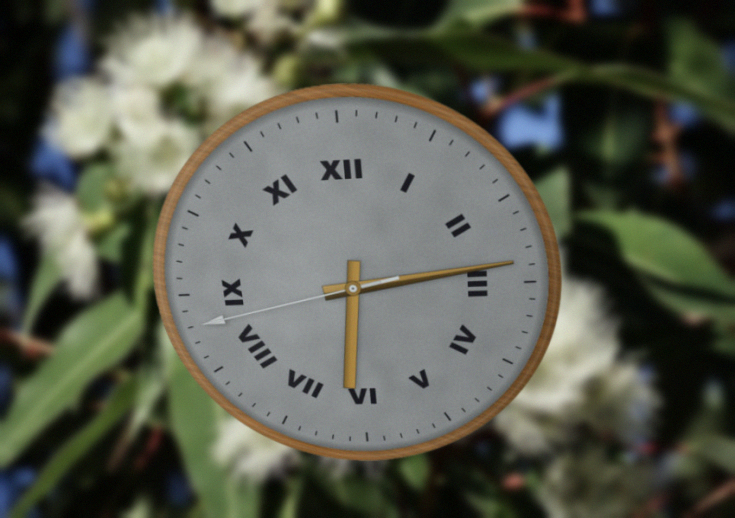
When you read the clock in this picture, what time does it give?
6:13:43
